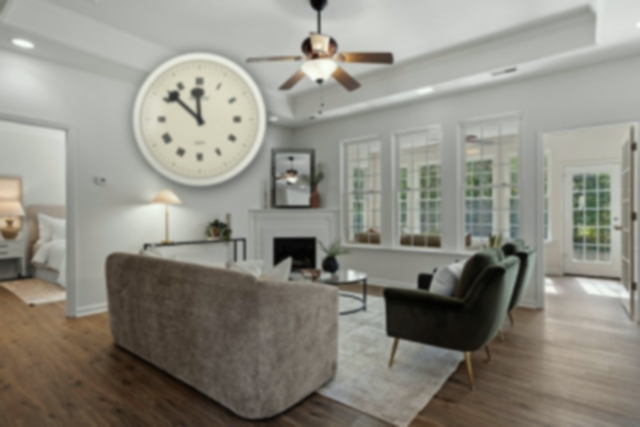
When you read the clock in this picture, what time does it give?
11:52
